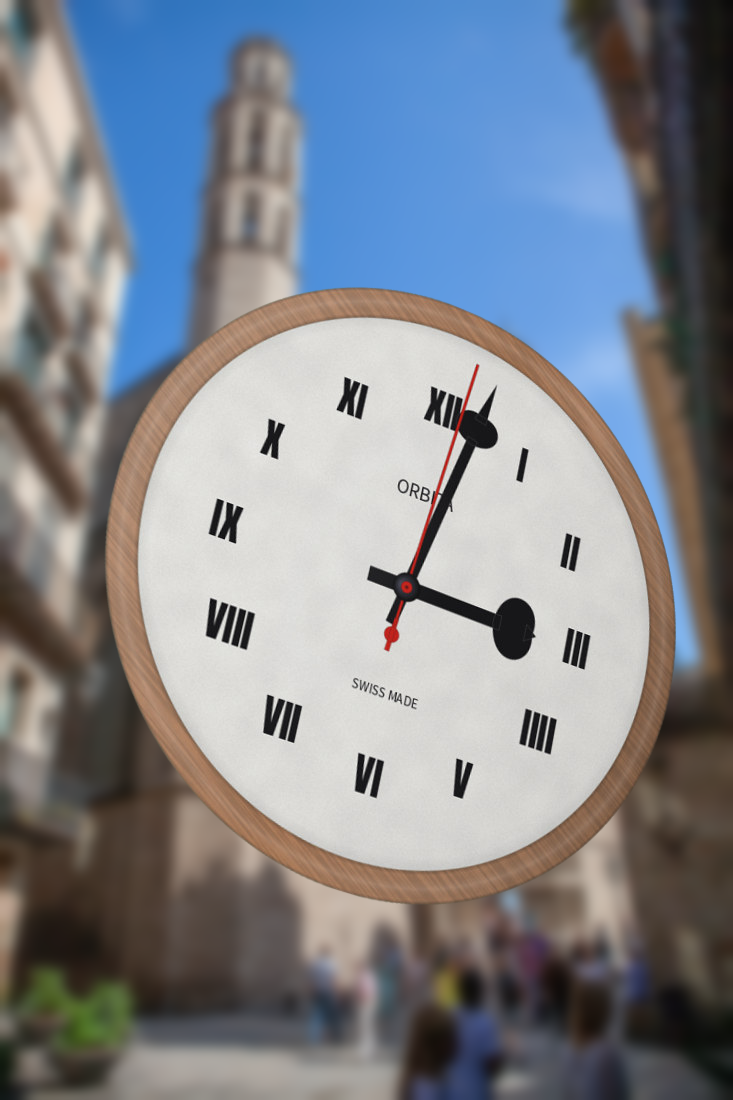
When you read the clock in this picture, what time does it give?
3:02:01
